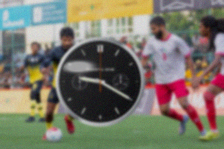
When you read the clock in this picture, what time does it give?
9:20
